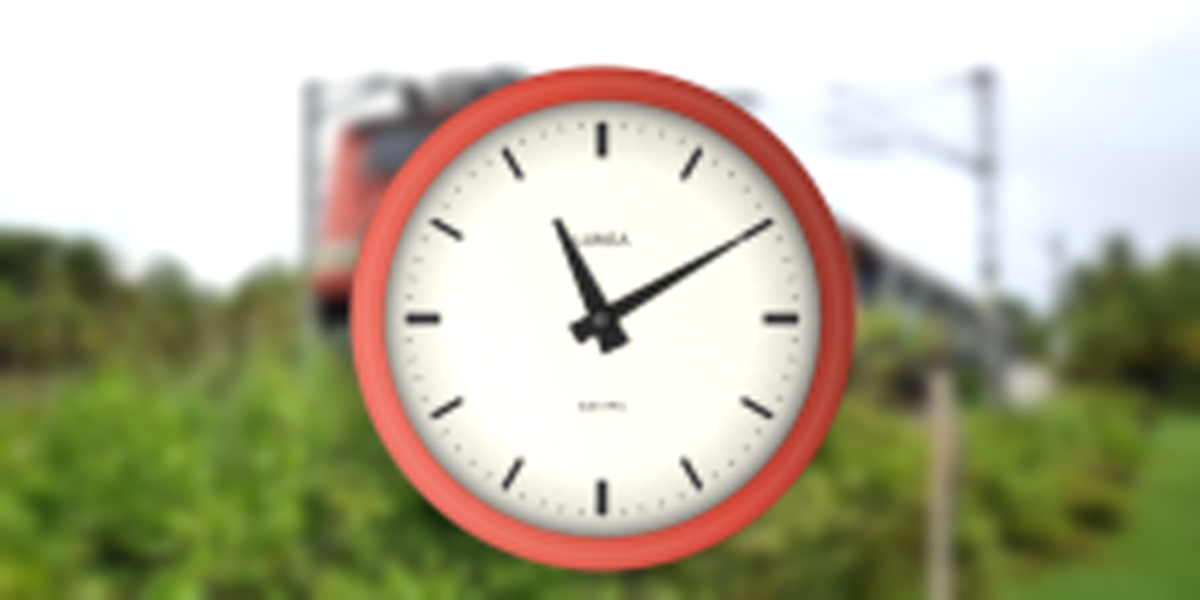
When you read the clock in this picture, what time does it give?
11:10
